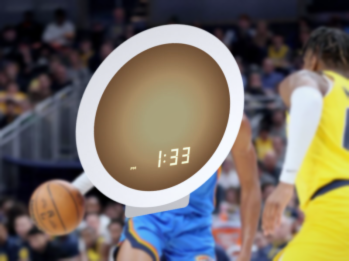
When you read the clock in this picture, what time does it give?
1:33
